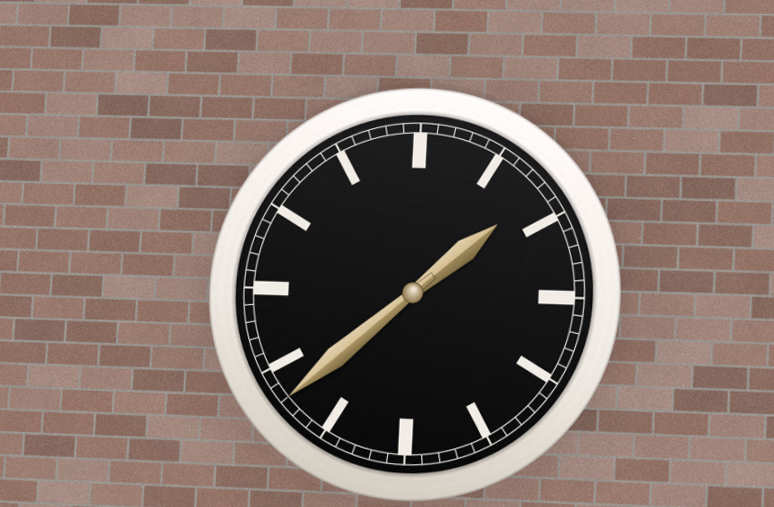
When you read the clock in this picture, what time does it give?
1:38
